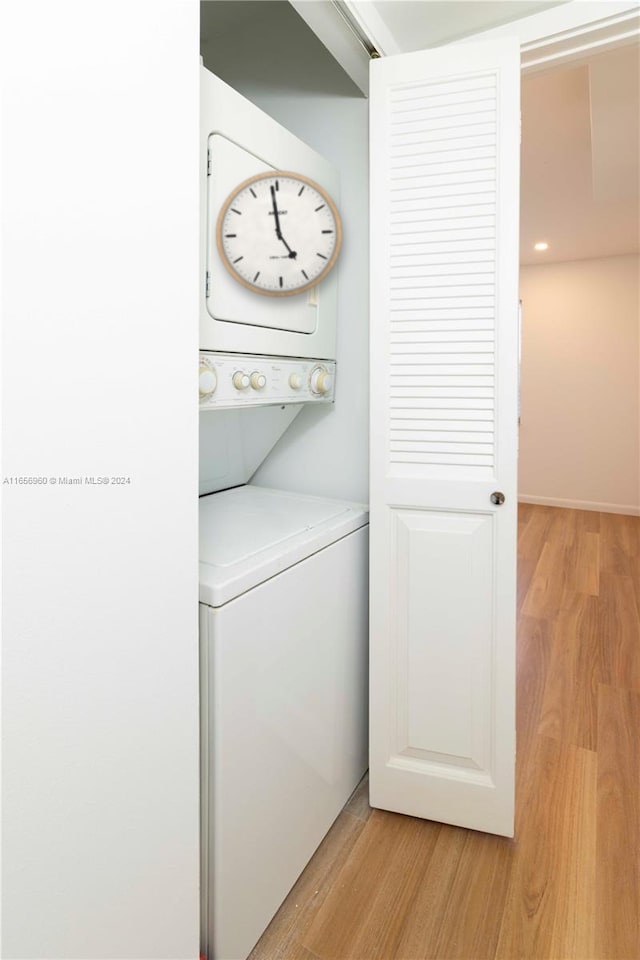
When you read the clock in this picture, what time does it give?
4:59
